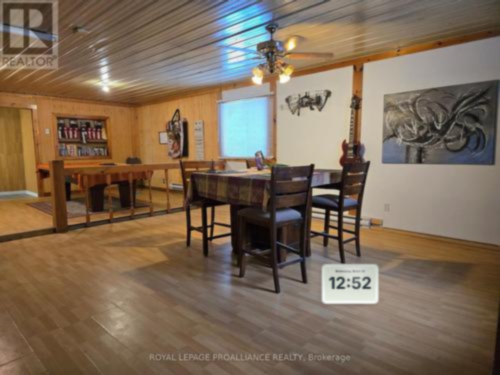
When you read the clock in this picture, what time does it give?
12:52
